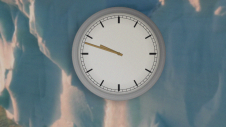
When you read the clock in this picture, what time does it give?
9:48
